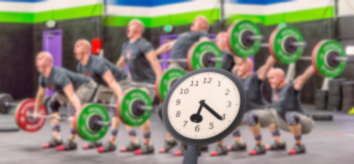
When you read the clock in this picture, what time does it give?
6:21
